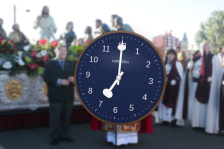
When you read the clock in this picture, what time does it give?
7:00
